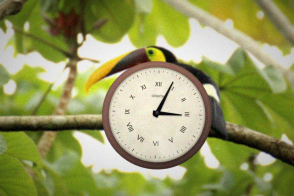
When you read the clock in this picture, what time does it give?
3:04
